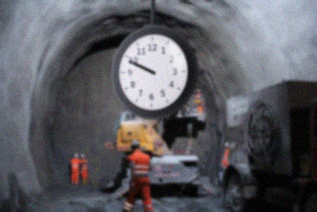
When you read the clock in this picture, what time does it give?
9:49
